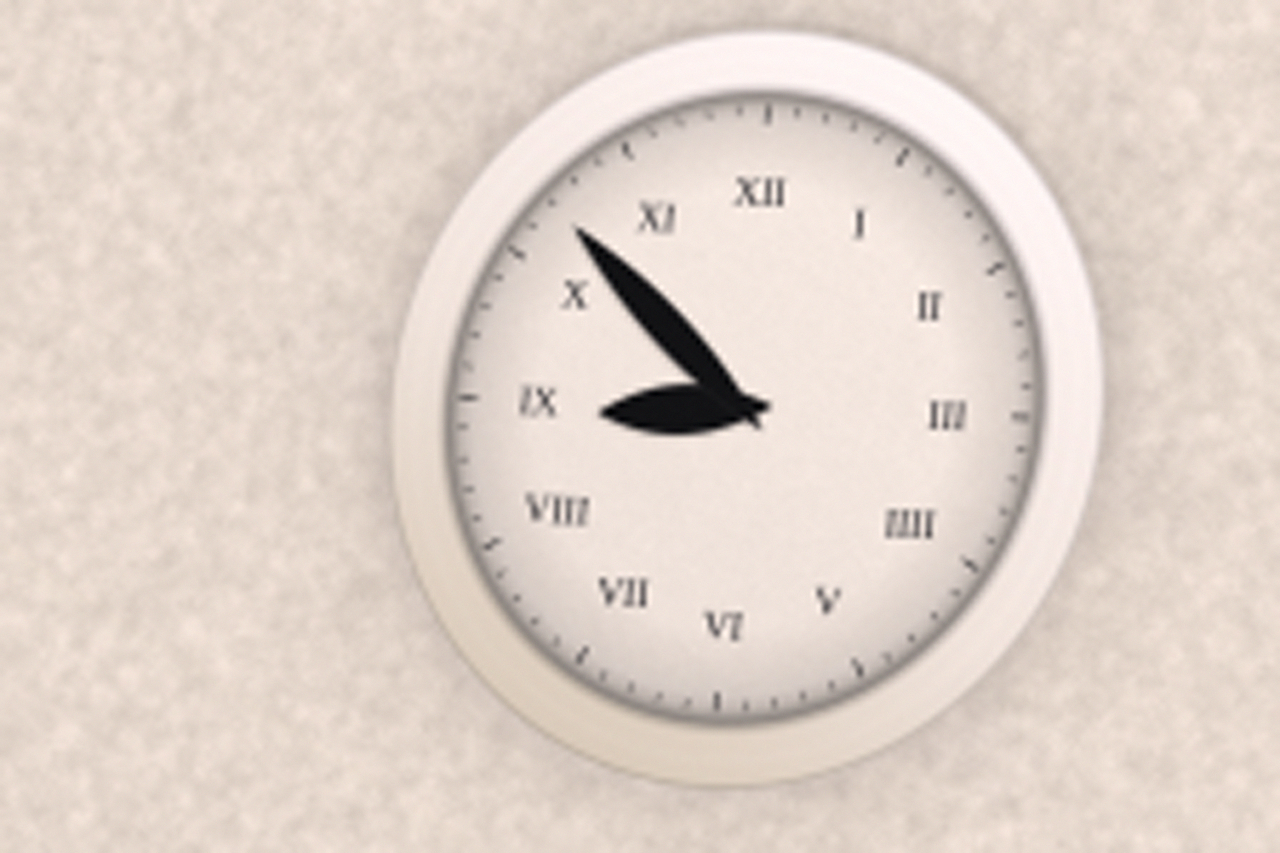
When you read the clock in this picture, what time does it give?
8:52
